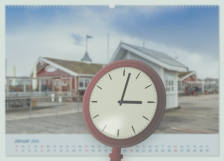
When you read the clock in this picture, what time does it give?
3:02
